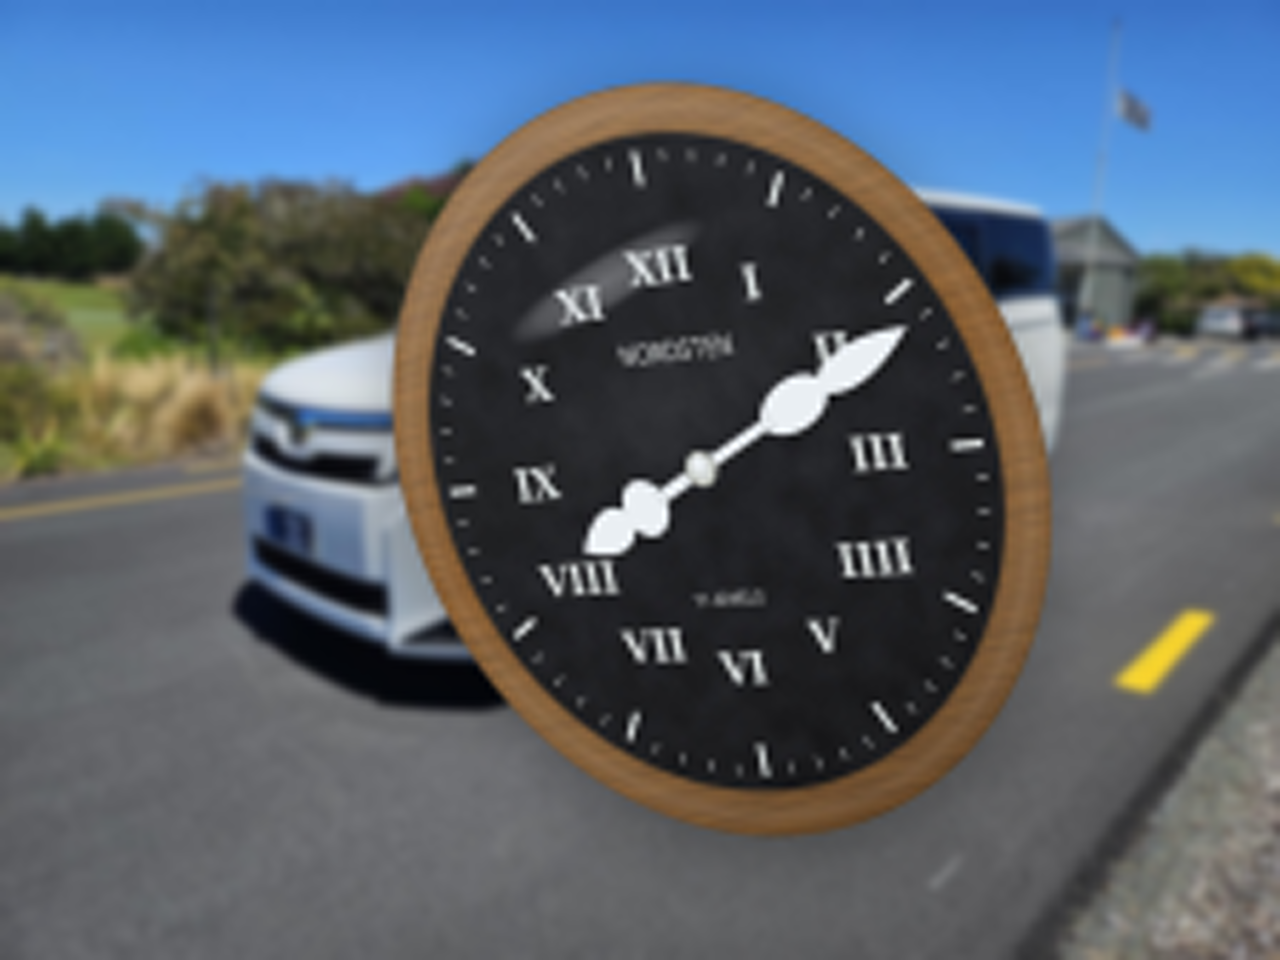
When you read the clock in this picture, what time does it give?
8:11
